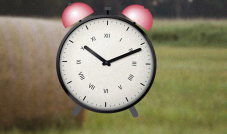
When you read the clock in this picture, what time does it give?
10:11
